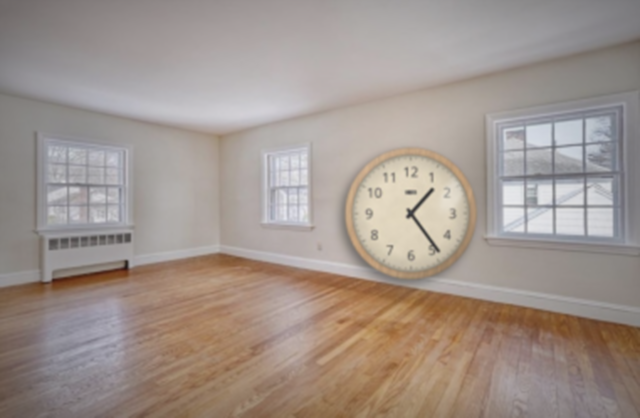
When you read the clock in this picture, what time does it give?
1:24
